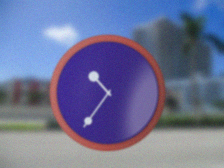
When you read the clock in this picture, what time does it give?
10:36
